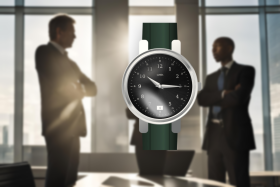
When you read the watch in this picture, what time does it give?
10:15
